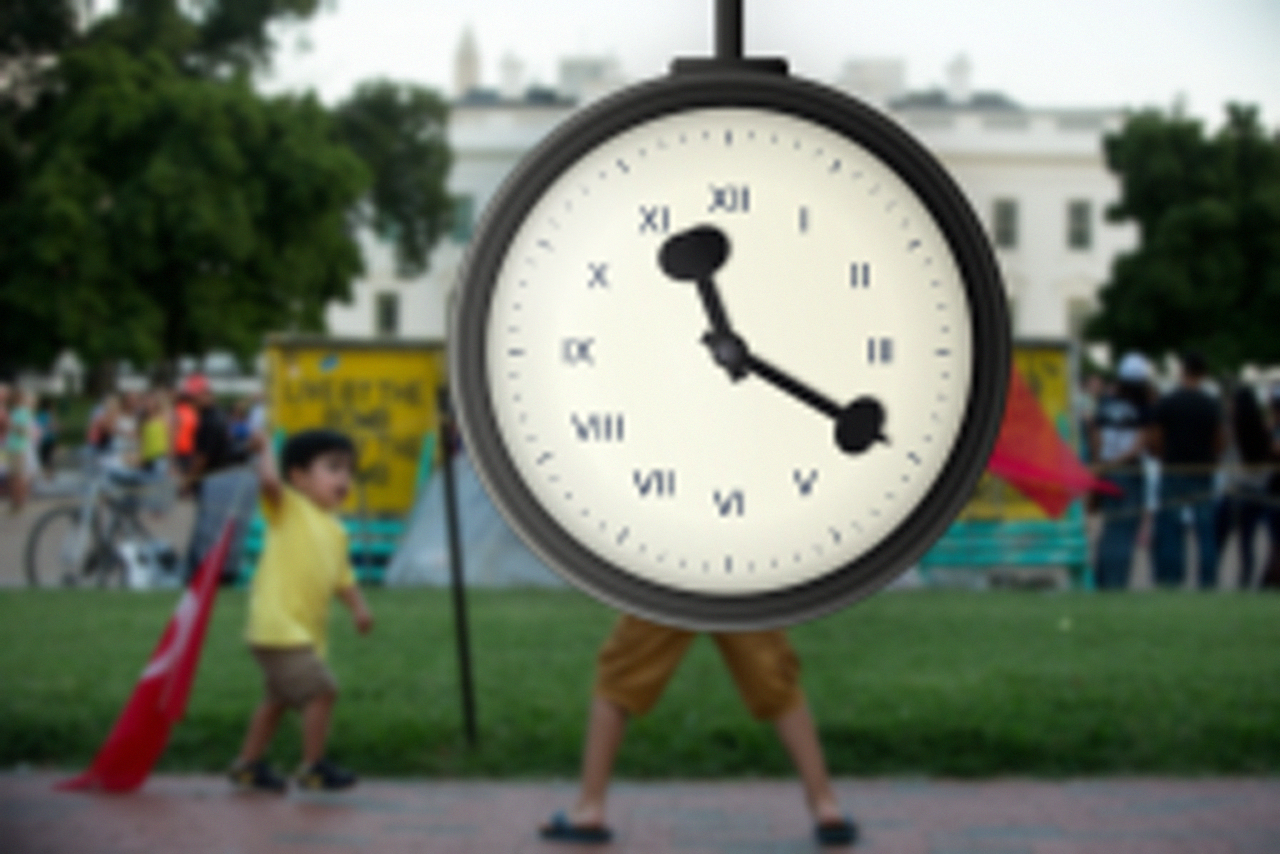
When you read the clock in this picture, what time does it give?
11:20
